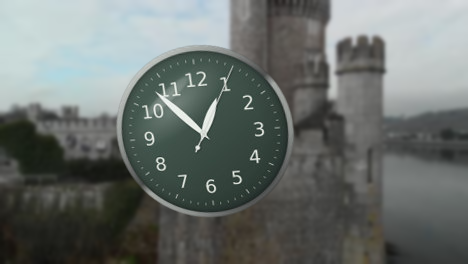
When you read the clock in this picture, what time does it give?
12:53:05
